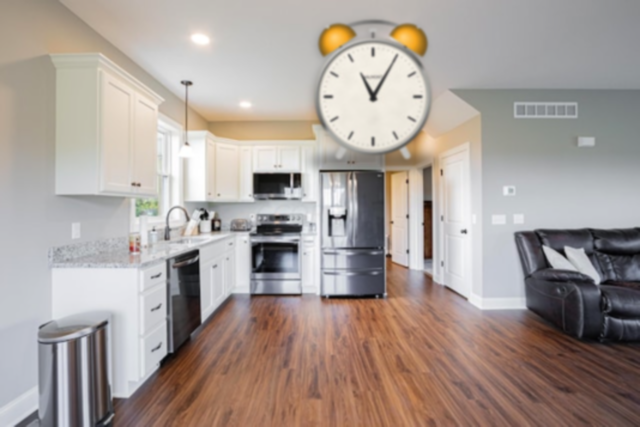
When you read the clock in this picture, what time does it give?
11:05
